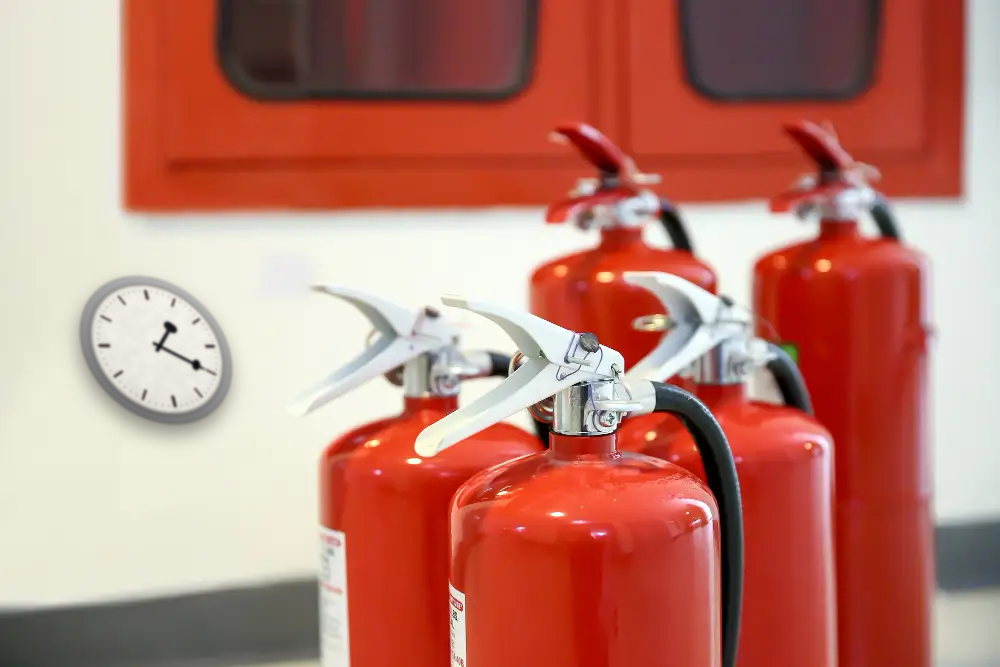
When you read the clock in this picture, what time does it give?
1:20
